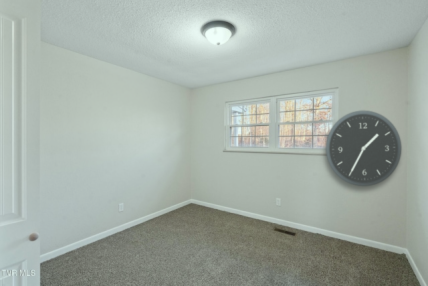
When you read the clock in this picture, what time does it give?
1:35
